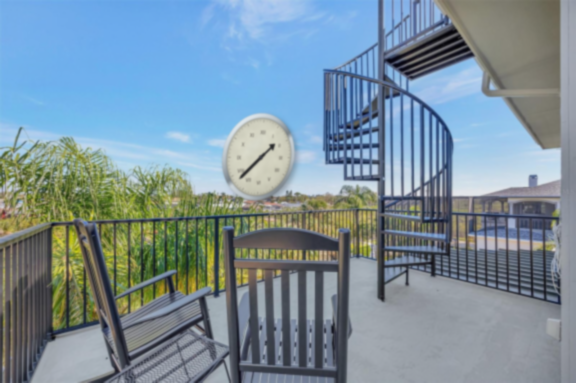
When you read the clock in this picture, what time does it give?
1:38
